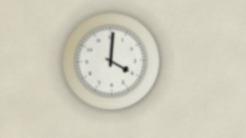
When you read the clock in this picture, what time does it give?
4:01
